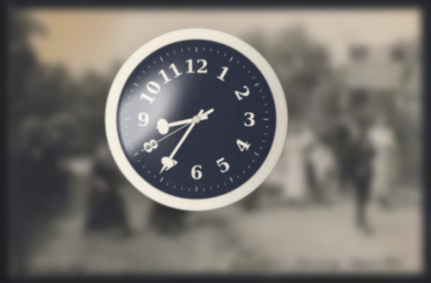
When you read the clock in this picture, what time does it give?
8:35:40
